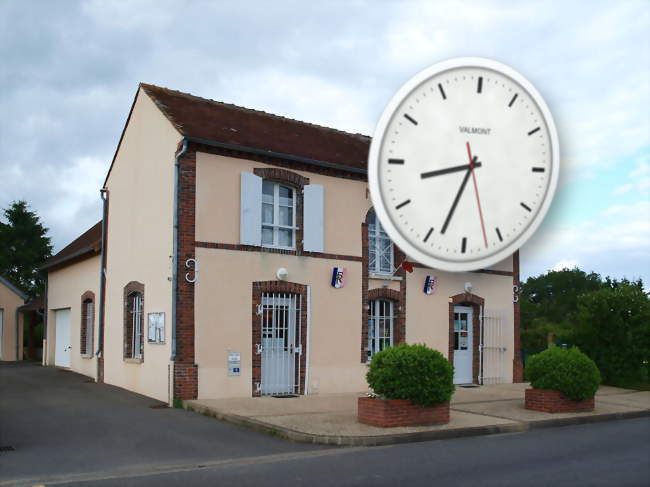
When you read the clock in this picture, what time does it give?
8:33:27
